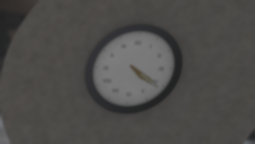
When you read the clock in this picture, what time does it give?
4:21
